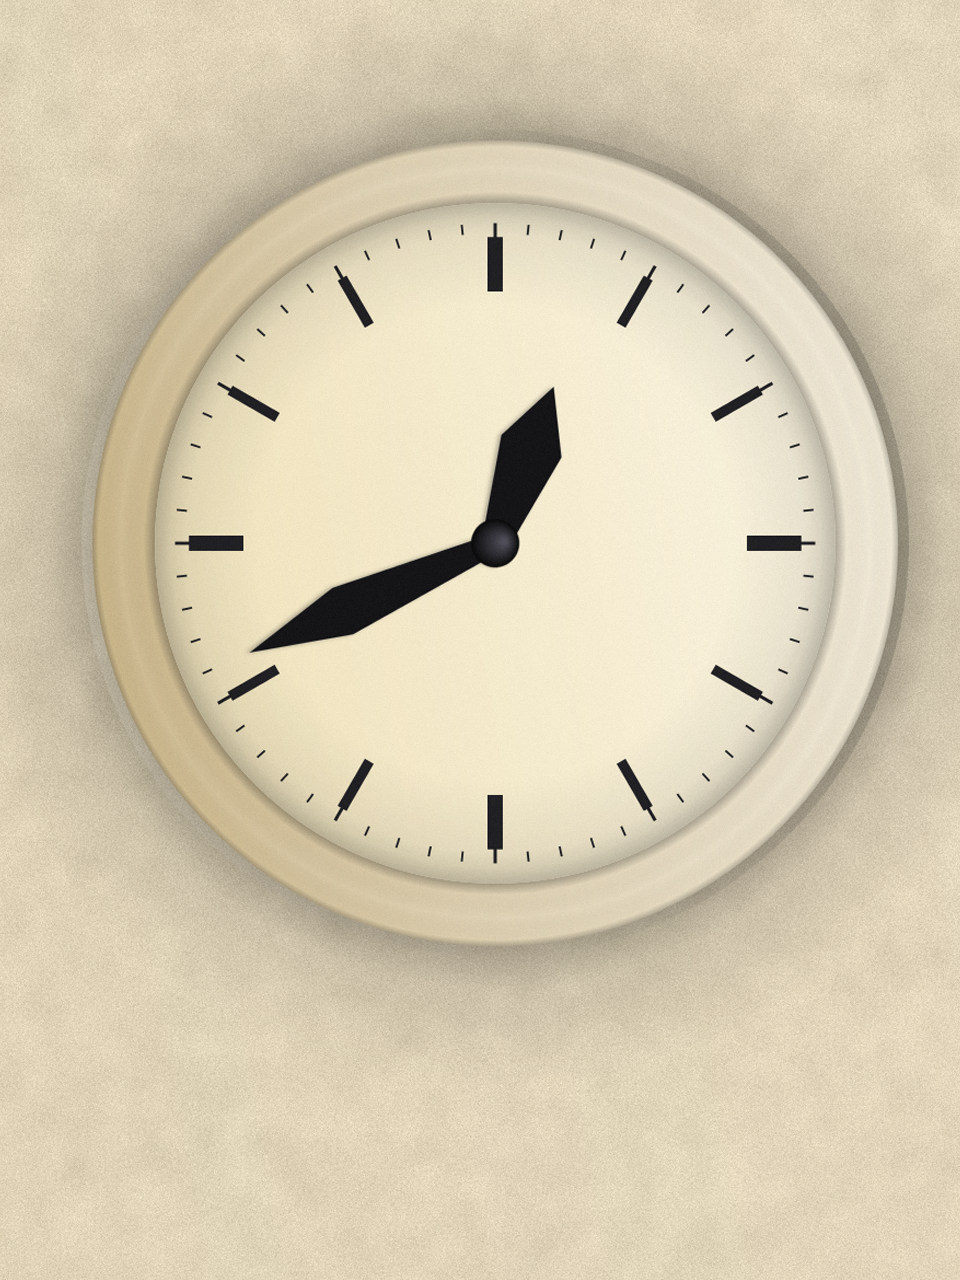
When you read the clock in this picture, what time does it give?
12:41
